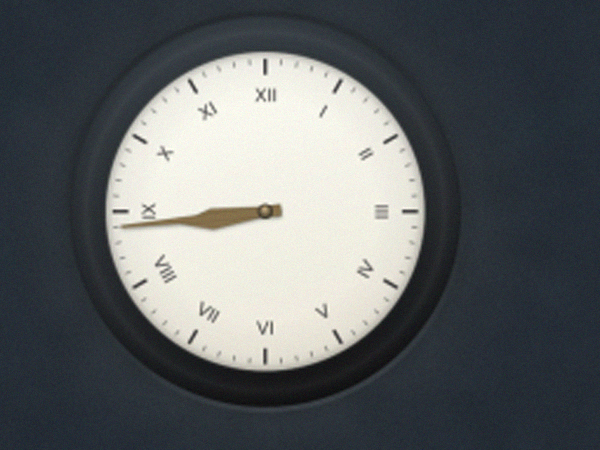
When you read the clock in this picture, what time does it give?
8:44
